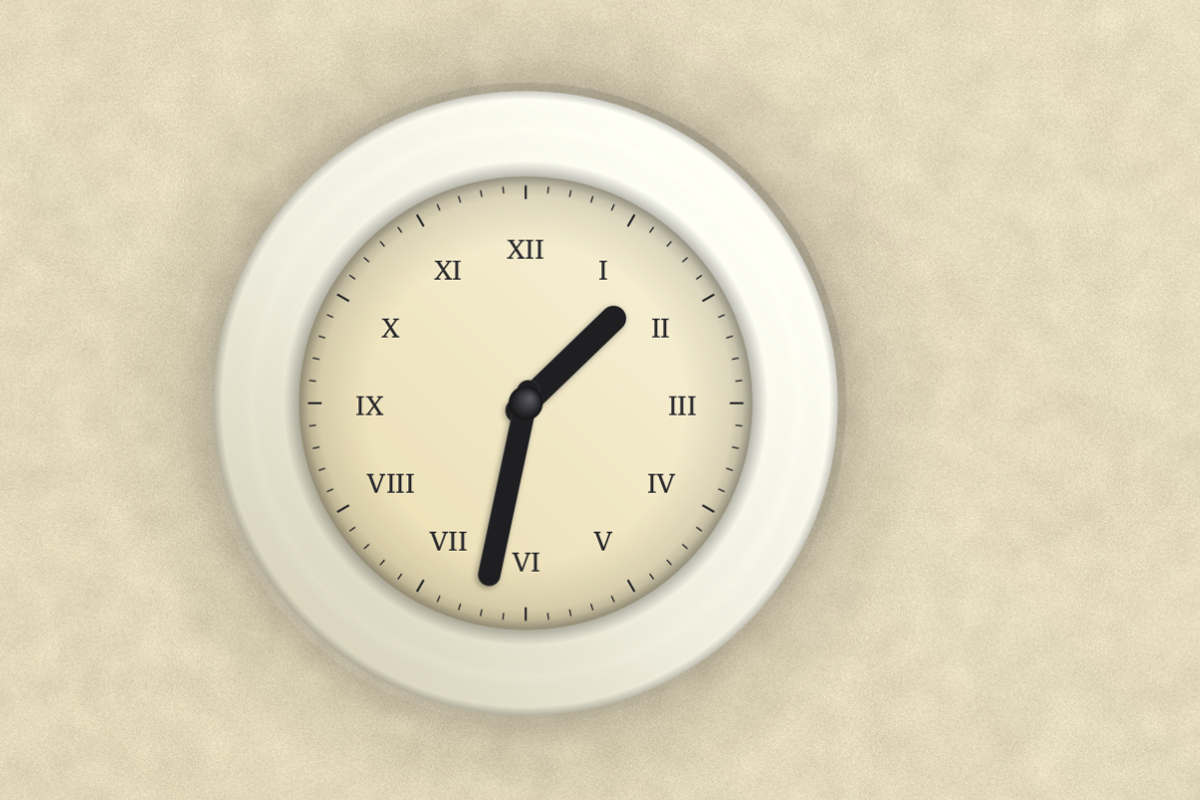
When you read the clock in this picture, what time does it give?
1:32
